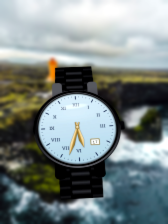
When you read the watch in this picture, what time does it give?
5:33
